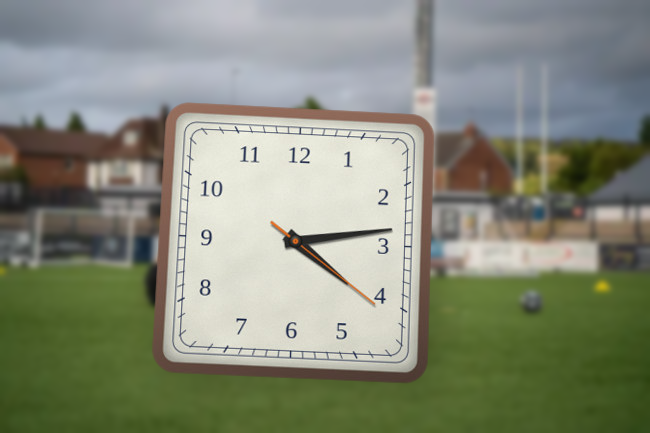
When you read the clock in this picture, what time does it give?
4:13:21
